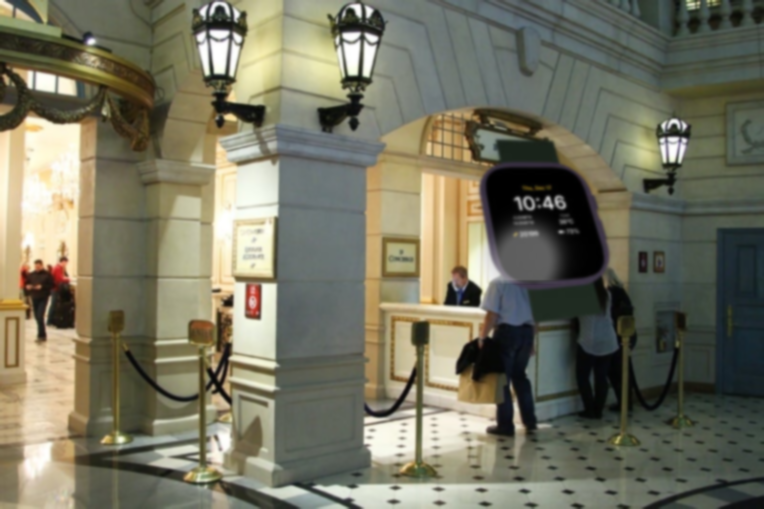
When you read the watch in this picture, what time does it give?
10:46
